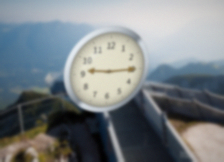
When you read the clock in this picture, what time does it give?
9:15
